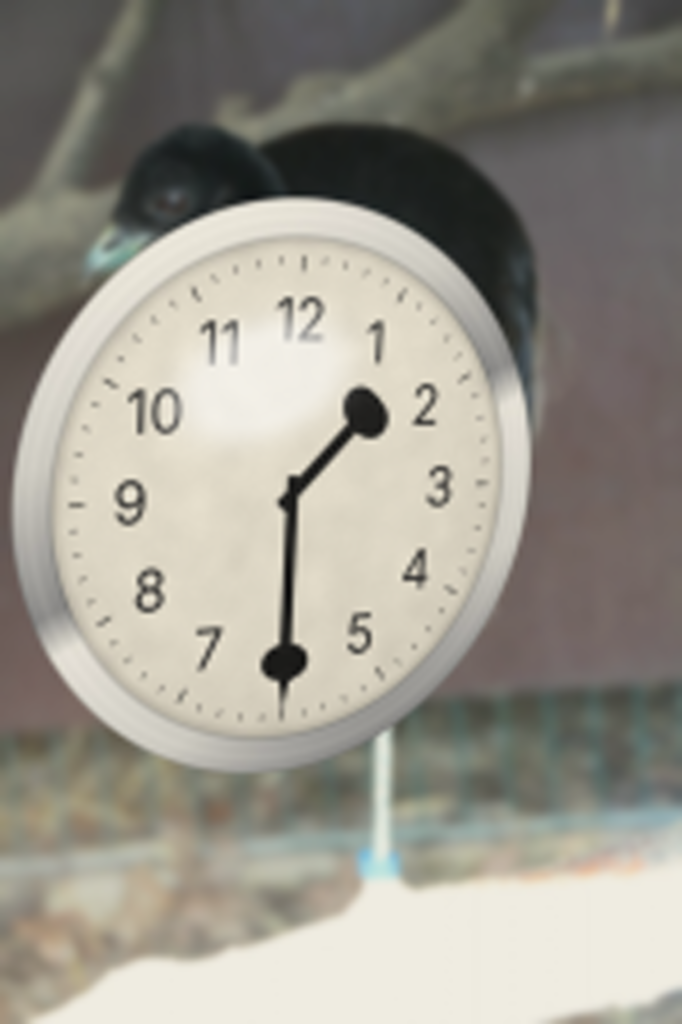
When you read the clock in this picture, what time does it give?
1:30
